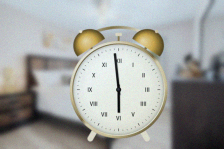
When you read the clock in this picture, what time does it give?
5:59
